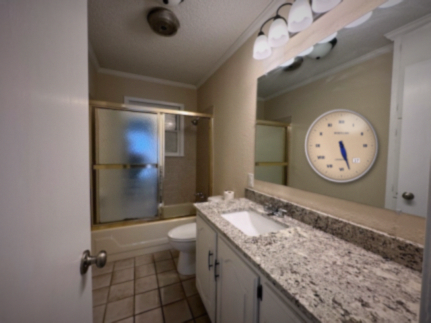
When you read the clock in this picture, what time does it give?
5:27
